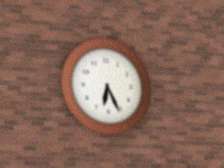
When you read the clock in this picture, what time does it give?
6:26
